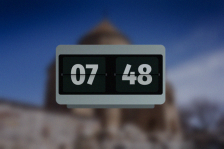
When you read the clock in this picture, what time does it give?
7:48
